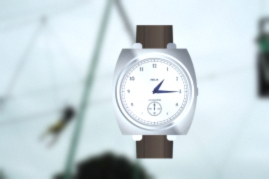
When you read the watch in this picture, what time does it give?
1:15
